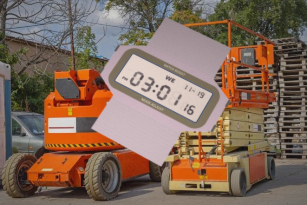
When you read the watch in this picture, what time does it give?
3:01:16
